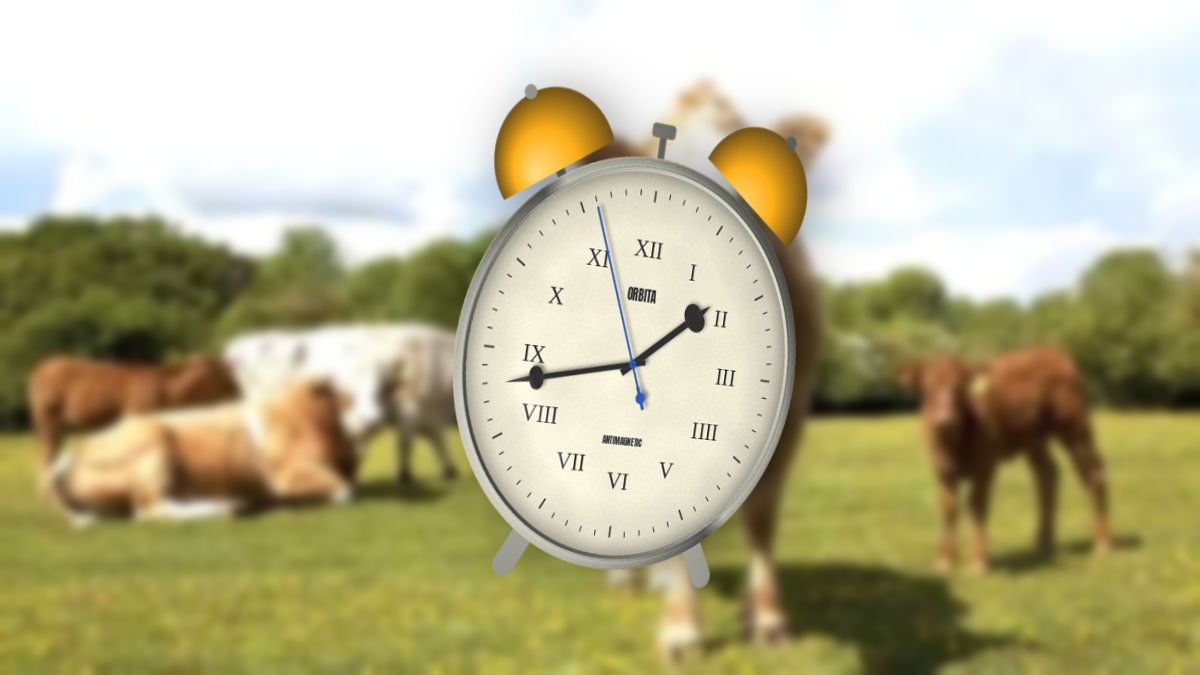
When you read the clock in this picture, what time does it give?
1:42:56
